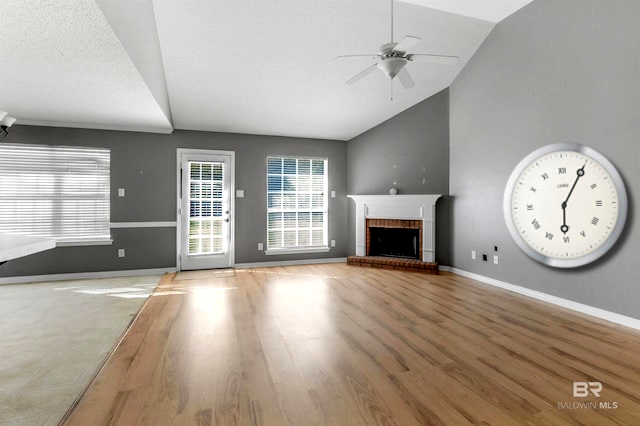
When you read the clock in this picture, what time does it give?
6:05
